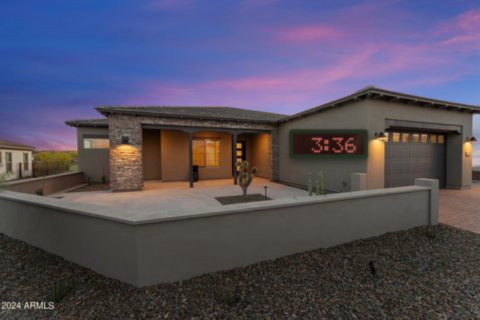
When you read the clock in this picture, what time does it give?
3:36
